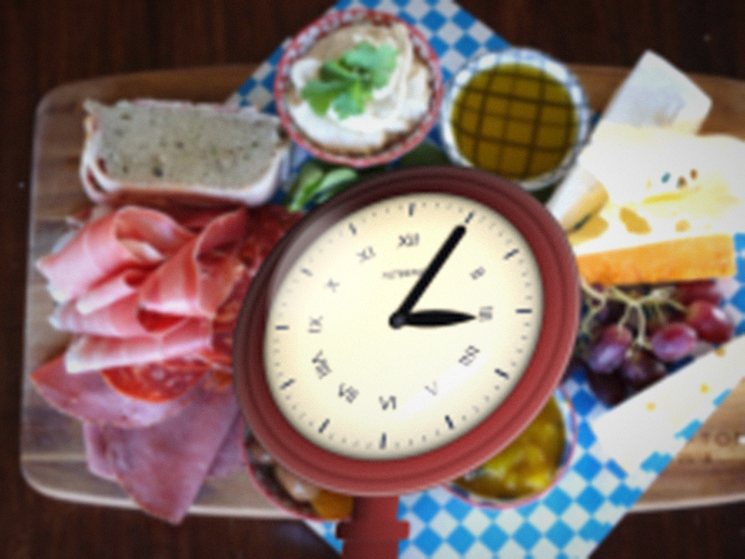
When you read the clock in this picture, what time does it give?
3:05
